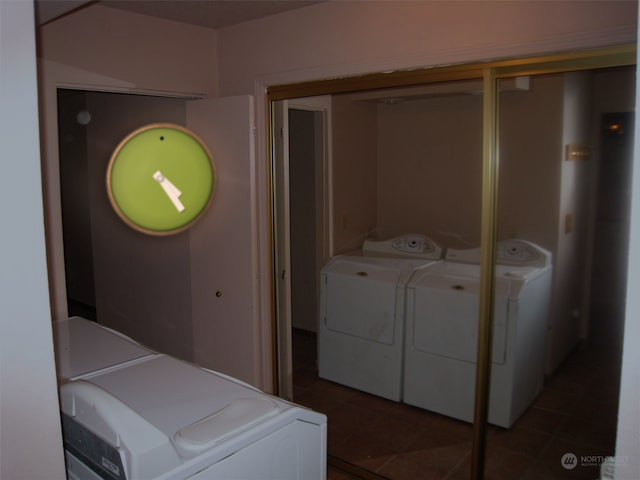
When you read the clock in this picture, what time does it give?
4:24
